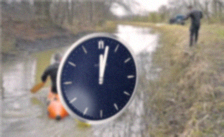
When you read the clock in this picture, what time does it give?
12:02
